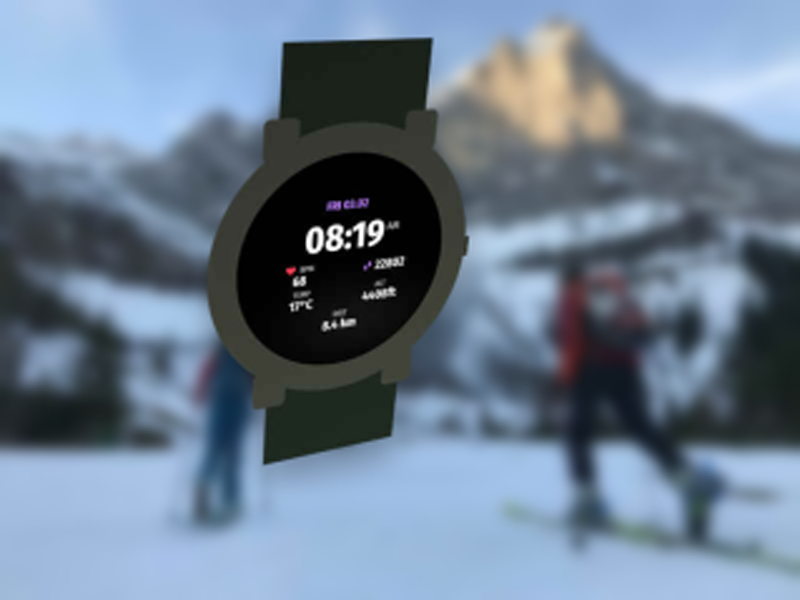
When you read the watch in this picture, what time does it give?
8:19
